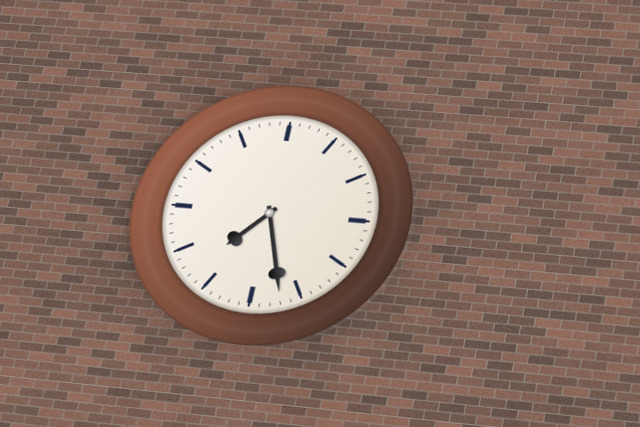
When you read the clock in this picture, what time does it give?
7:27
